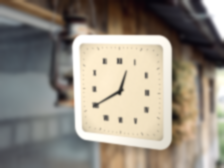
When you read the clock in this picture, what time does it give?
12:40
